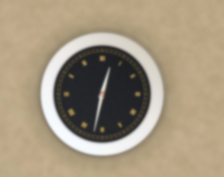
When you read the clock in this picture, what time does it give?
12:32
